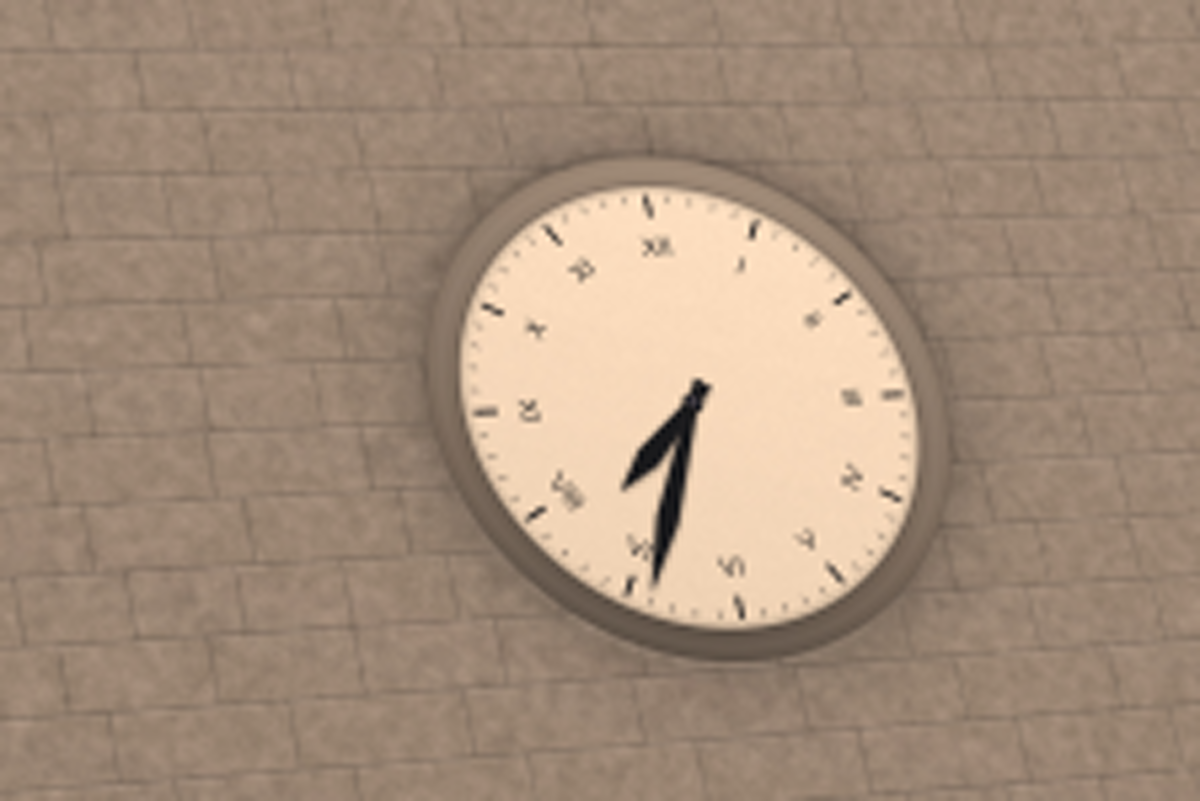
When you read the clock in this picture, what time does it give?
7:34
